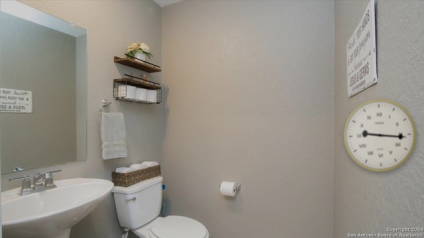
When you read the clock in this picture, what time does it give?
9:16
